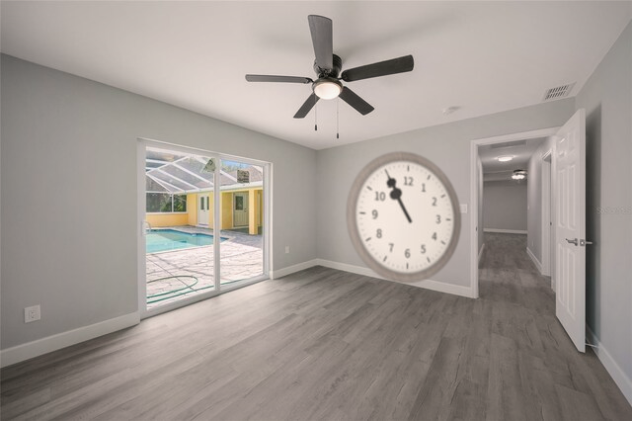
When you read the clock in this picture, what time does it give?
10:55
